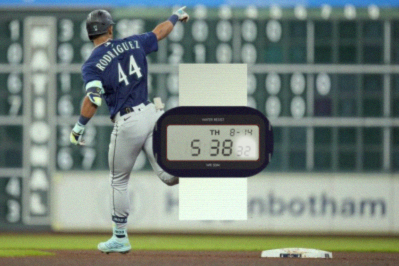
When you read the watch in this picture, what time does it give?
5:38:32
